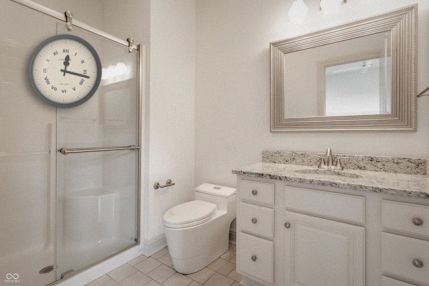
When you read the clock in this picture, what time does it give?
12:17
